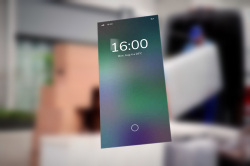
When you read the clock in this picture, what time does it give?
16:00
